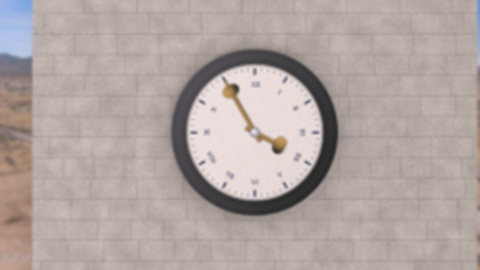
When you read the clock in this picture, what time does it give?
3:55
